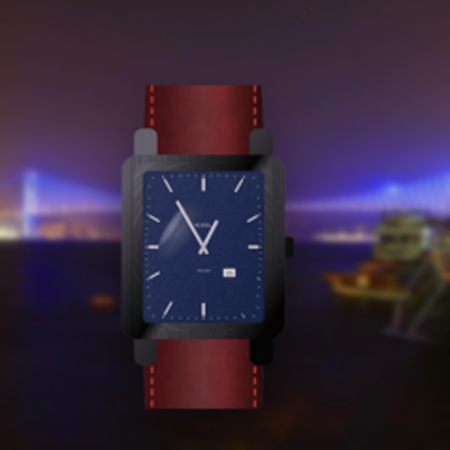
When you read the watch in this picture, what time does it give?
12:55
